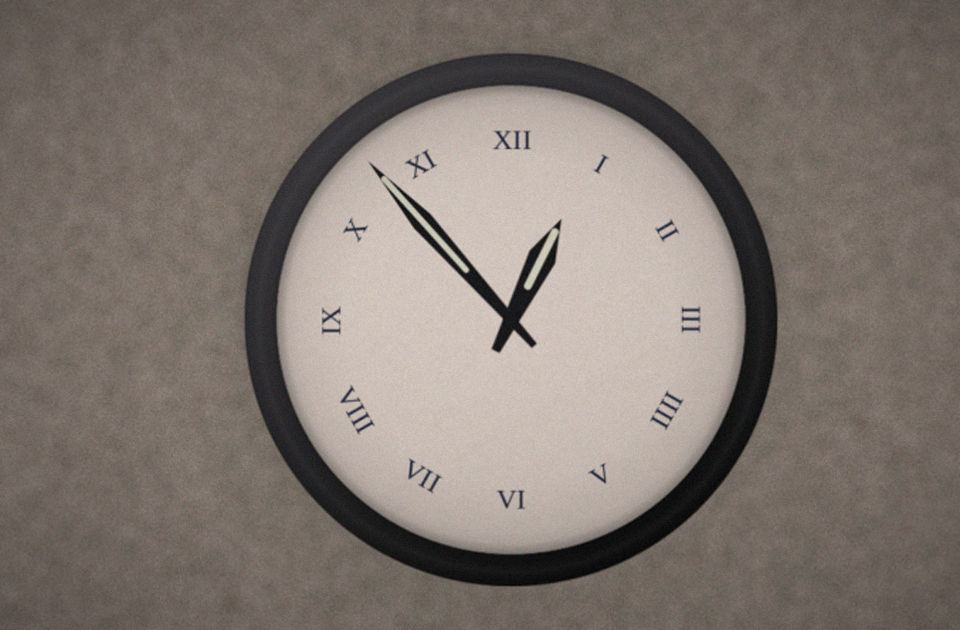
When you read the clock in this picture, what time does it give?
12:53
